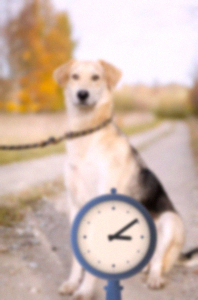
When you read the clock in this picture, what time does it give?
3:09
